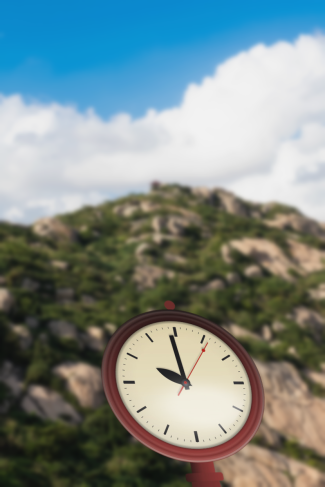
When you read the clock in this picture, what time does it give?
9:59:06
